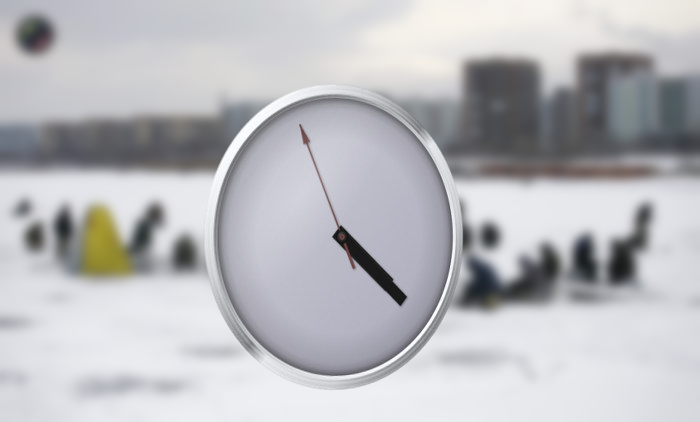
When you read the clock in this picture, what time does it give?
4:21:56
